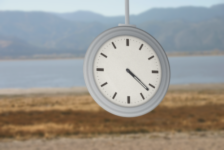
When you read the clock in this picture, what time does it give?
4:22
